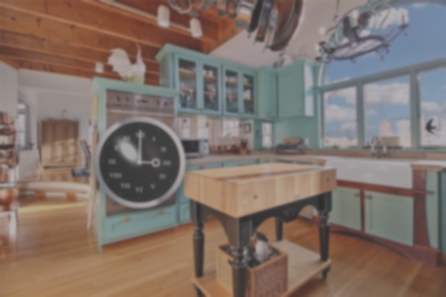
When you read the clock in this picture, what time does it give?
3:00
